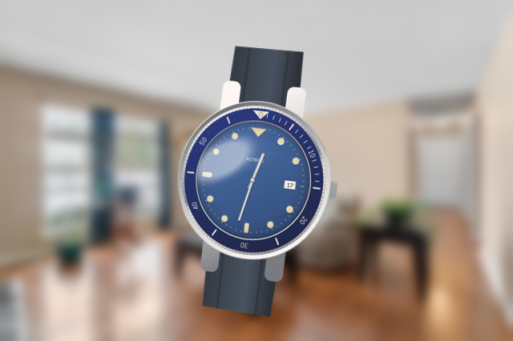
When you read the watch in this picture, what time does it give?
12:32
